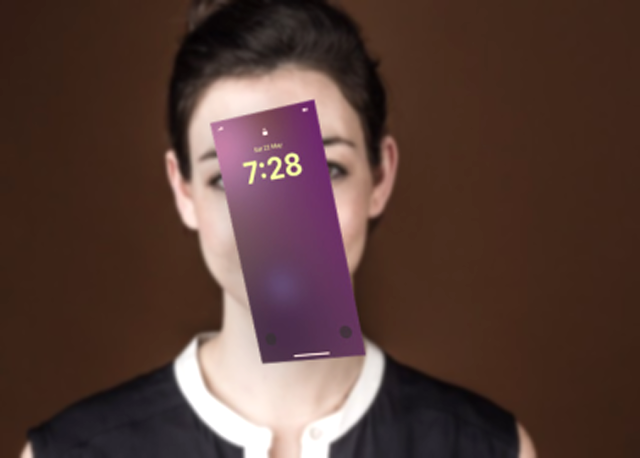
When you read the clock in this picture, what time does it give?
7:28
